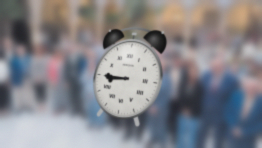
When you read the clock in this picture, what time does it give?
8:45
